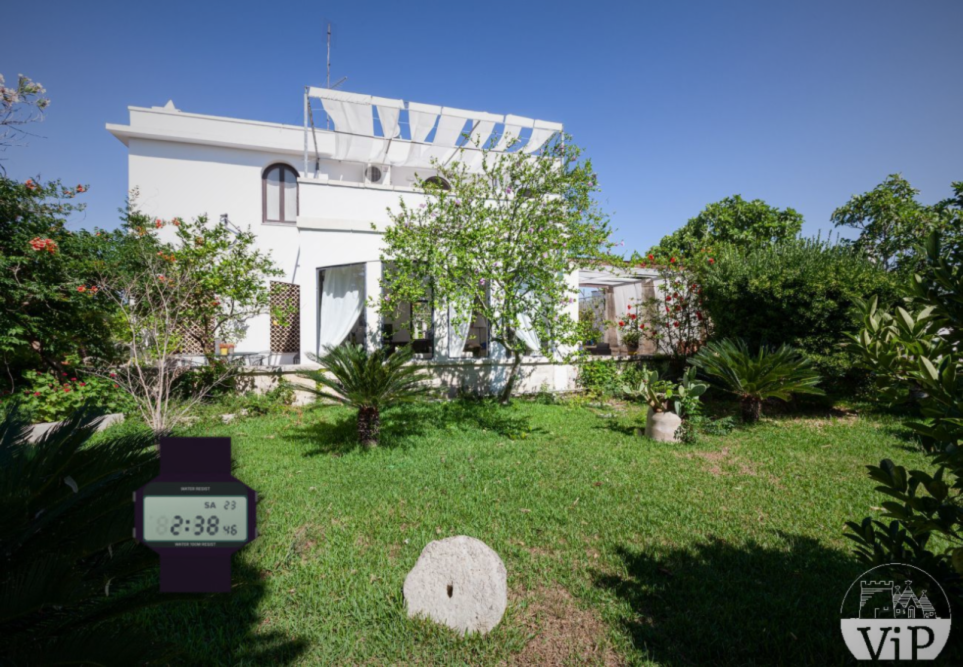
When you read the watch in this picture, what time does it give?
2:38:46
